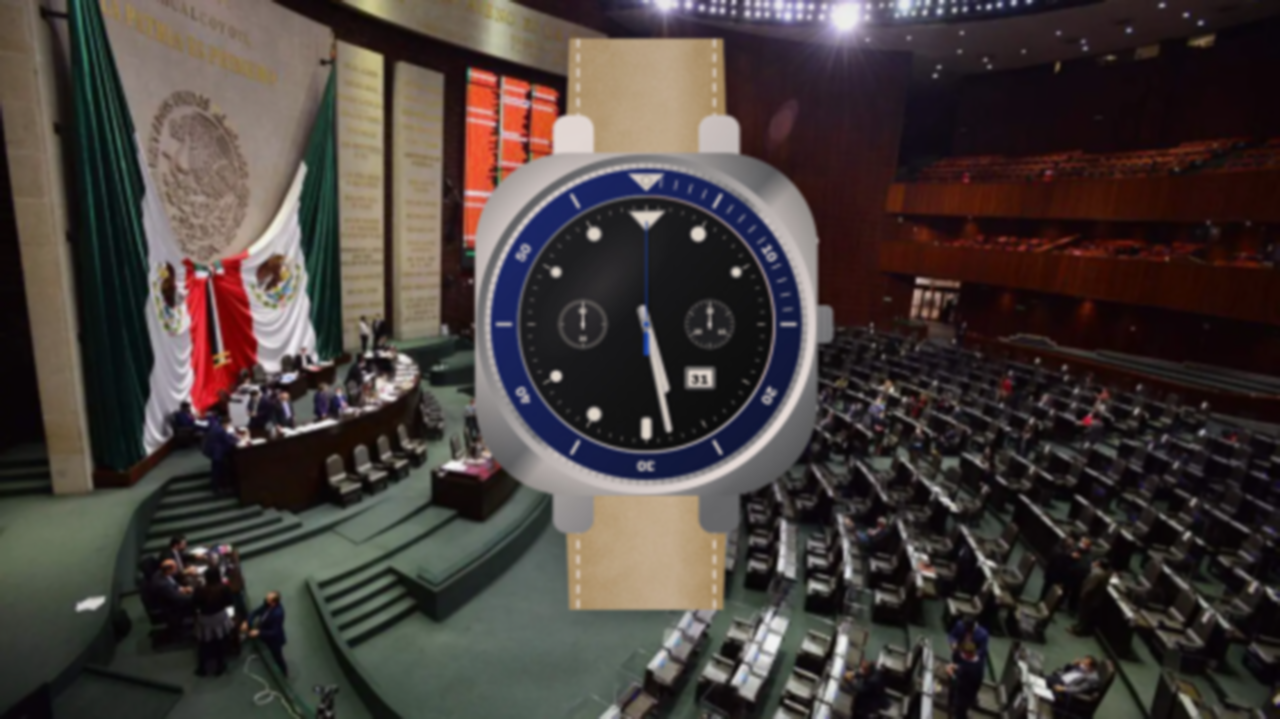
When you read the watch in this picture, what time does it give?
5:28
